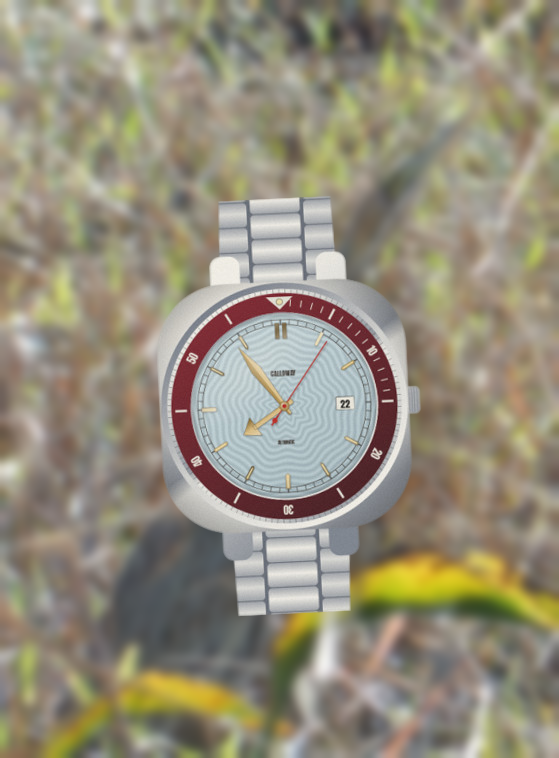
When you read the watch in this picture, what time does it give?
7:54:06
